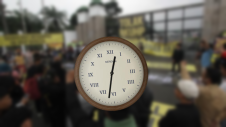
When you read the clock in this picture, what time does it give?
12:32
